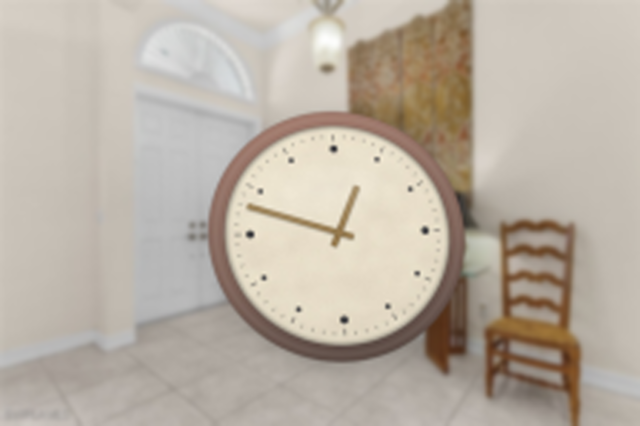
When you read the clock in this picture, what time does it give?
12:48
